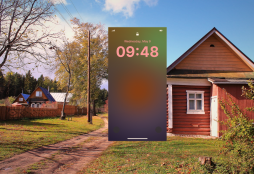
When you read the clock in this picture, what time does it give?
9:48
